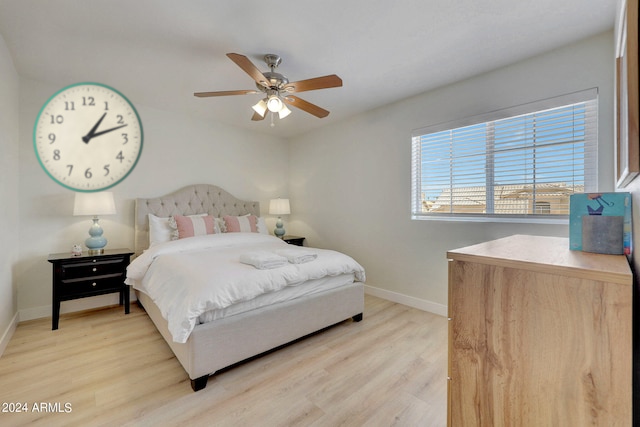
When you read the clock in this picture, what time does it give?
1:12
